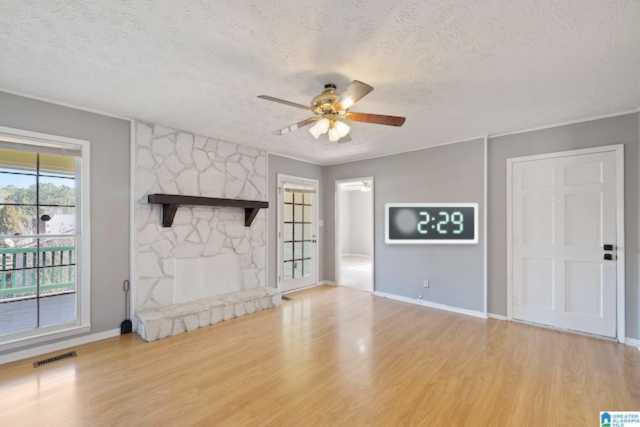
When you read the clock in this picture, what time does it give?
2:29
